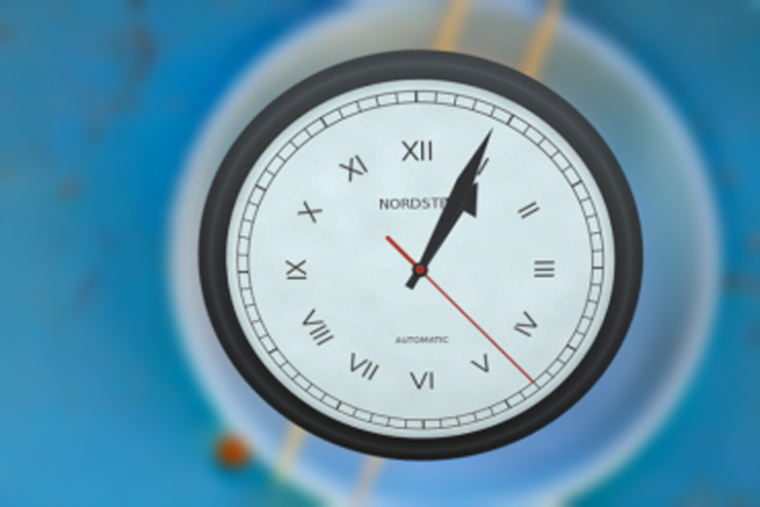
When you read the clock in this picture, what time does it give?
1:04:23
